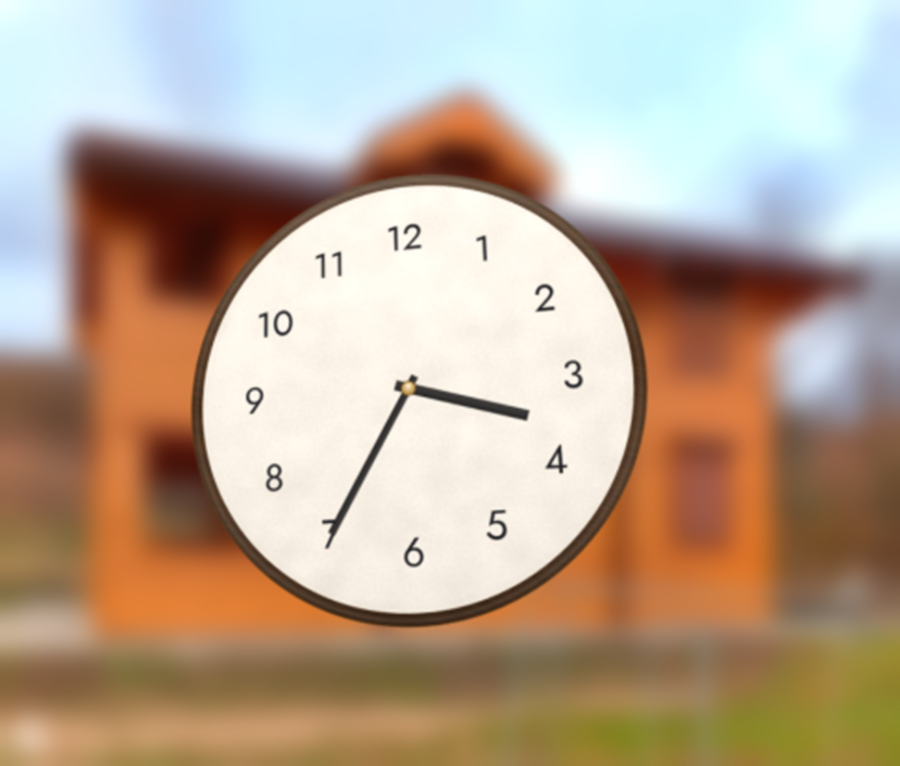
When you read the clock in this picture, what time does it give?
3:35
